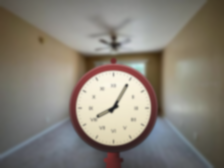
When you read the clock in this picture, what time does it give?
8:05
